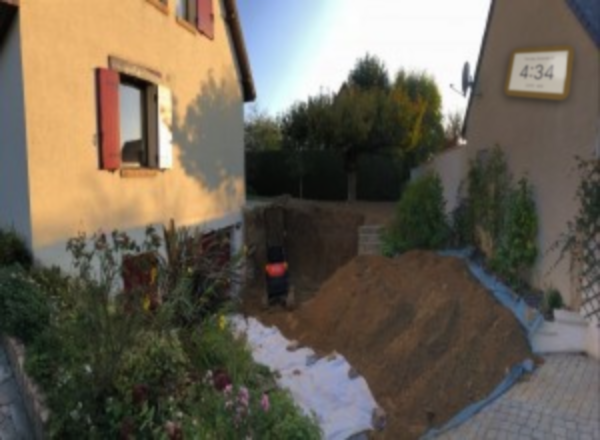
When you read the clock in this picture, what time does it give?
4:34
